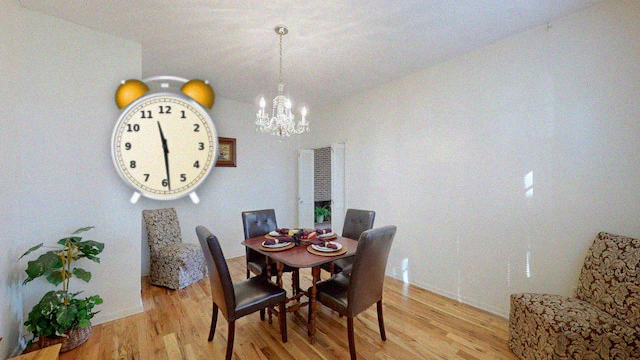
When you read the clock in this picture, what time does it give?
11:29
